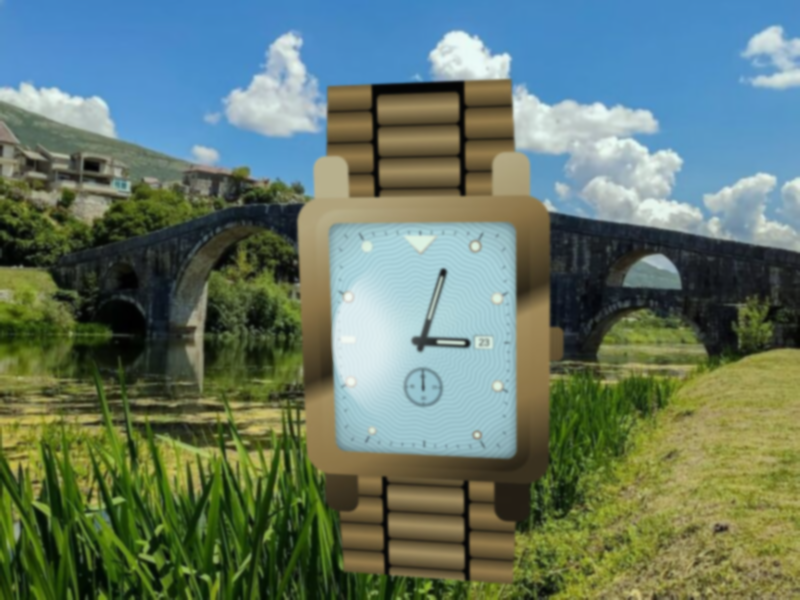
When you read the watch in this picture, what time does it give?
3:03
